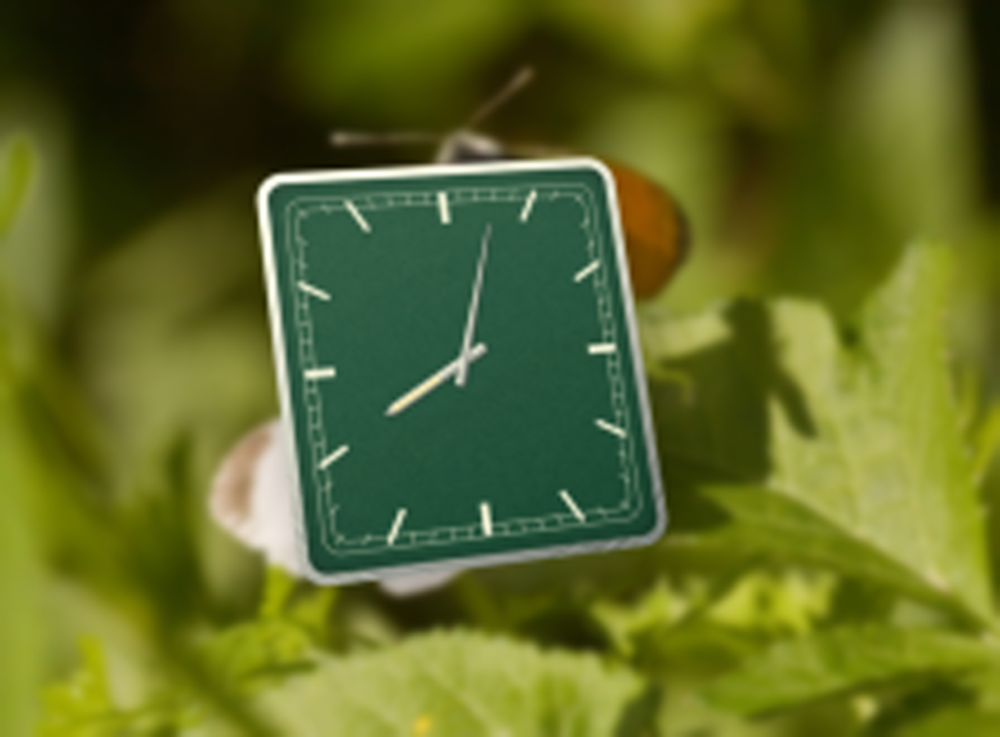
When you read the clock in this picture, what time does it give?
8:03
